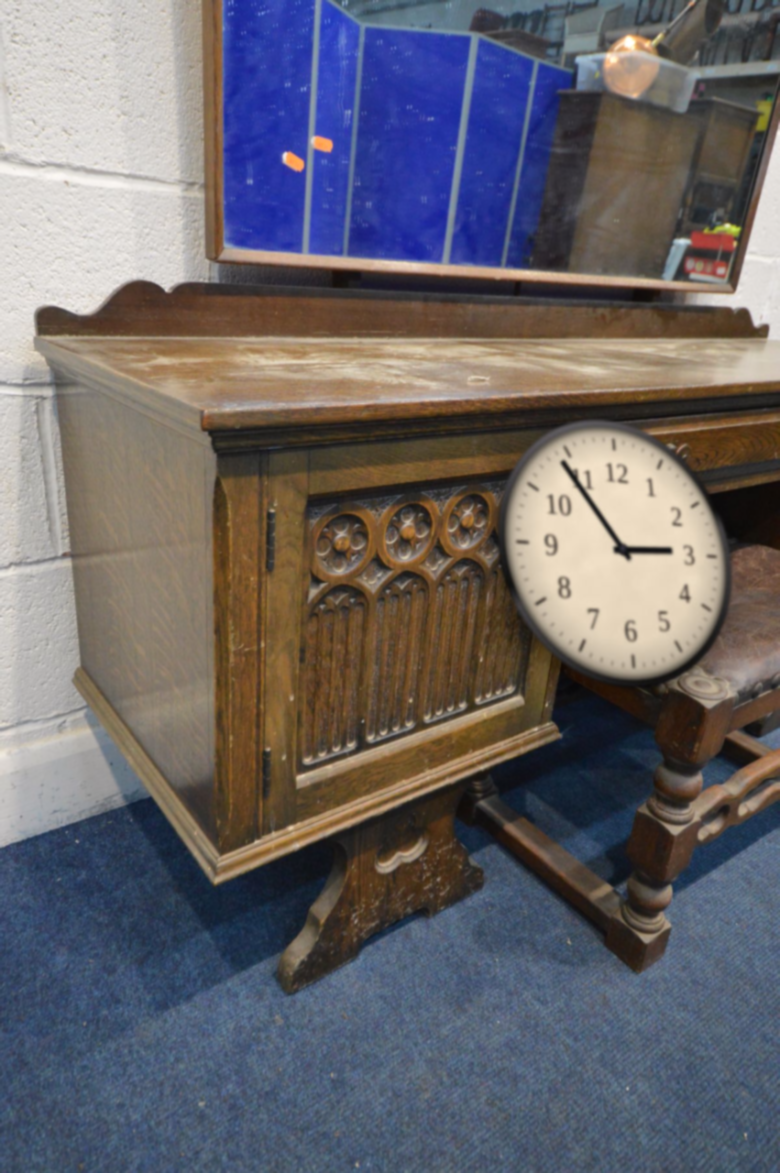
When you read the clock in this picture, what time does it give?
2:54
